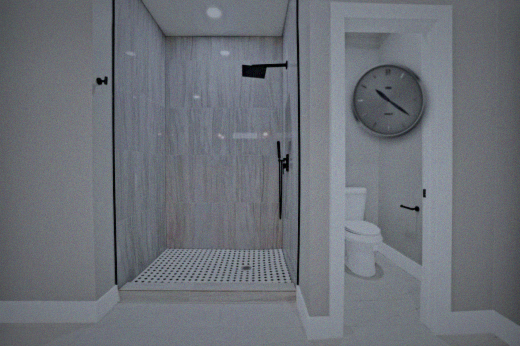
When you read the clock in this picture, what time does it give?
10:21
